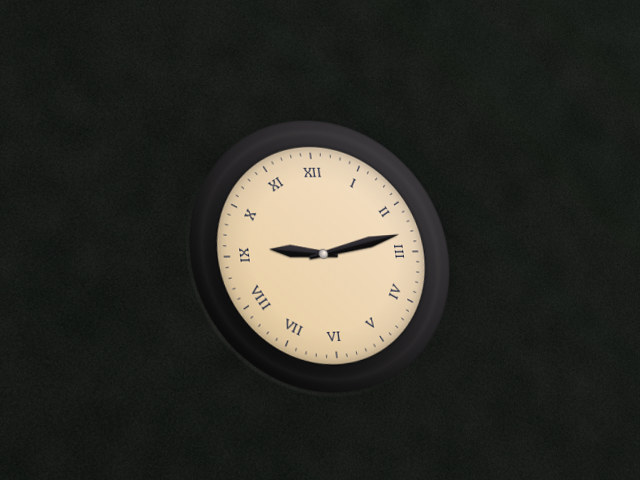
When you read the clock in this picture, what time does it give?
9:13
